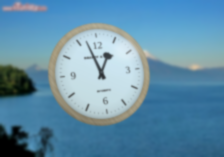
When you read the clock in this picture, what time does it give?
12:57
